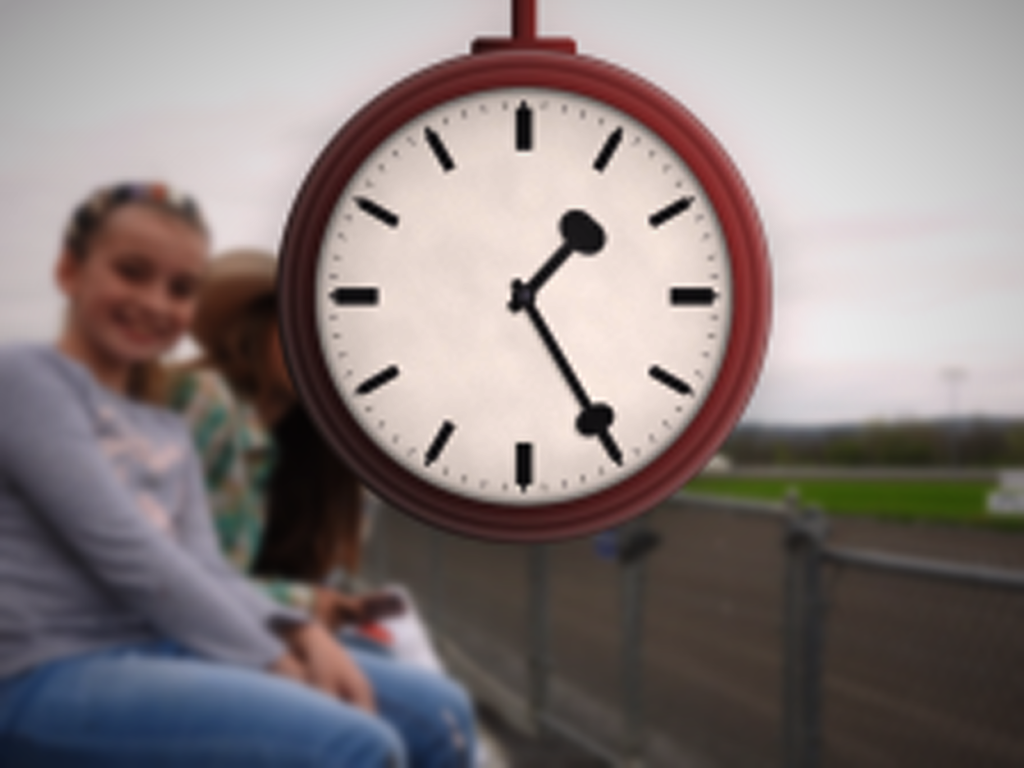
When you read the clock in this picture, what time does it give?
1:25
